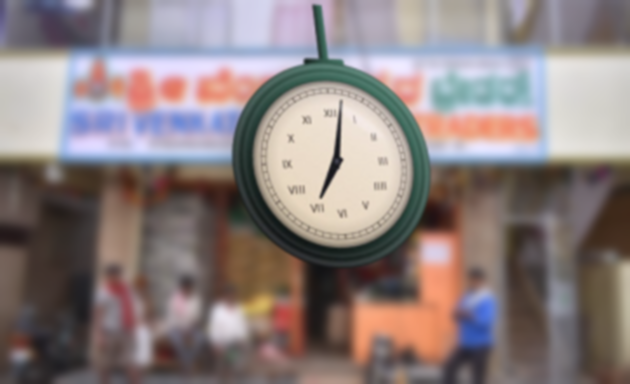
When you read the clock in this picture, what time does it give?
7:02
